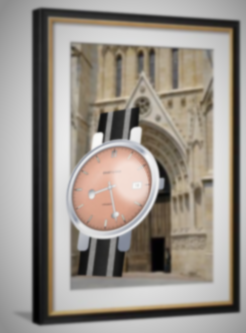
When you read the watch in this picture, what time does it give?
8:27
